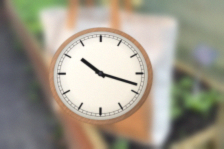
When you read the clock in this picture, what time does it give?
10:18
